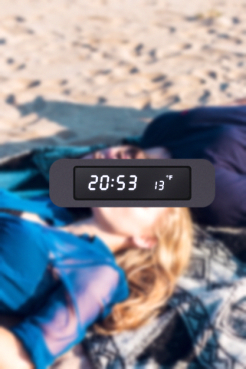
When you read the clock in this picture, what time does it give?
20:53
